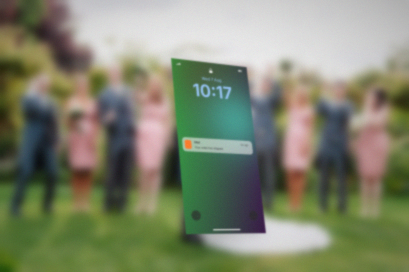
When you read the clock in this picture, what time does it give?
10:17
